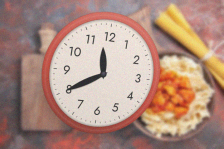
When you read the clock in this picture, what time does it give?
11:40
